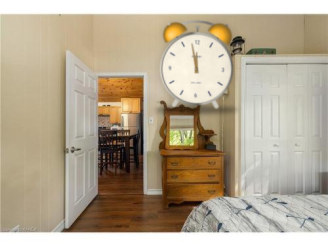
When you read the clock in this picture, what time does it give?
11:58
